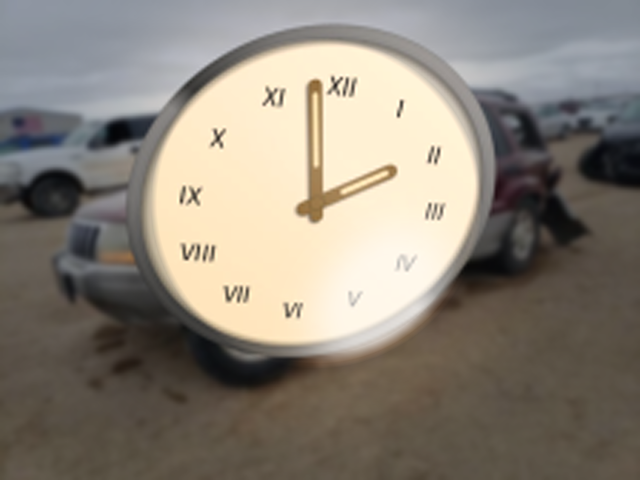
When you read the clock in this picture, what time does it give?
1:58
